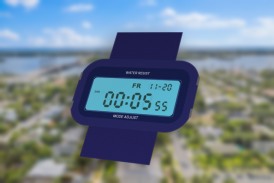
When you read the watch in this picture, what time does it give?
0:05:55
